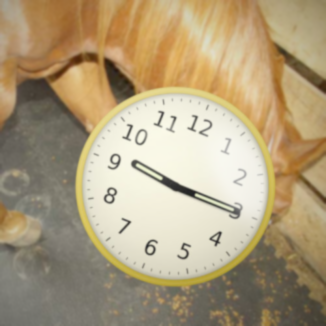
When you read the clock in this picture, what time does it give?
9:15
